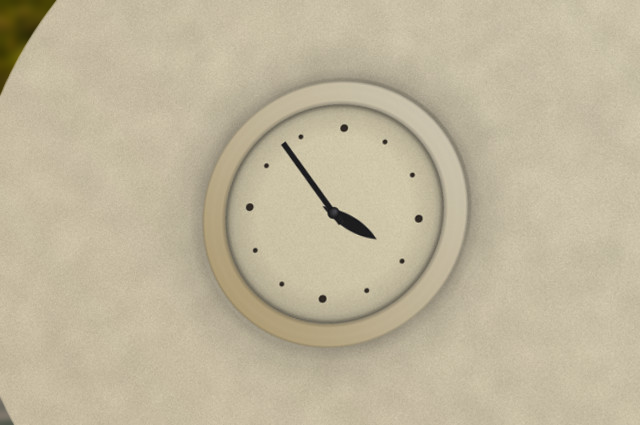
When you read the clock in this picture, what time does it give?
3:53
